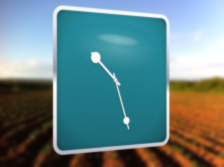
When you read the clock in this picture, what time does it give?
10:27
